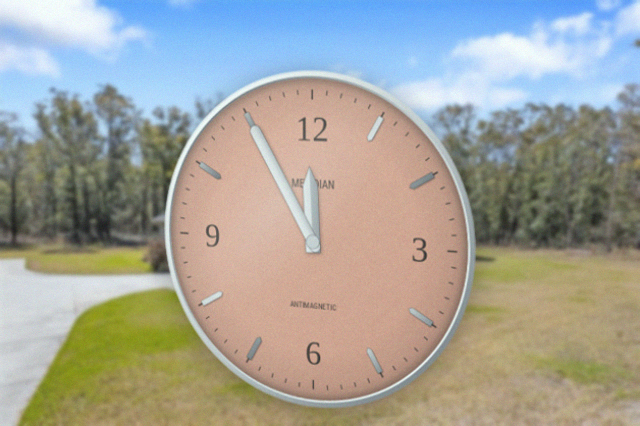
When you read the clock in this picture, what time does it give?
11:55
